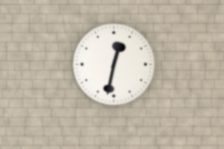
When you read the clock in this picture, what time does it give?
12:32
